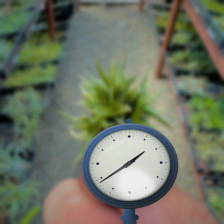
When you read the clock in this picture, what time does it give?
1:39
